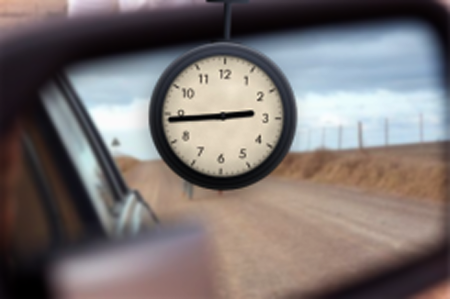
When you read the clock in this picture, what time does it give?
2:44
